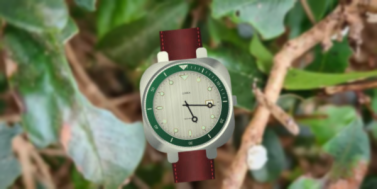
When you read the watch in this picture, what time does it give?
5:16
